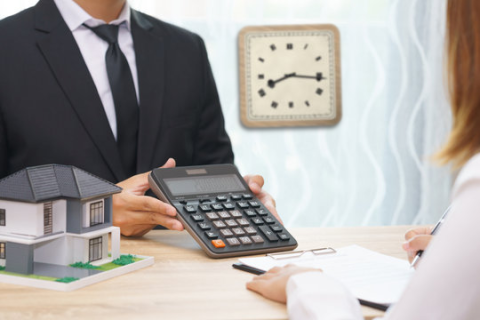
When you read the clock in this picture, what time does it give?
8:16
